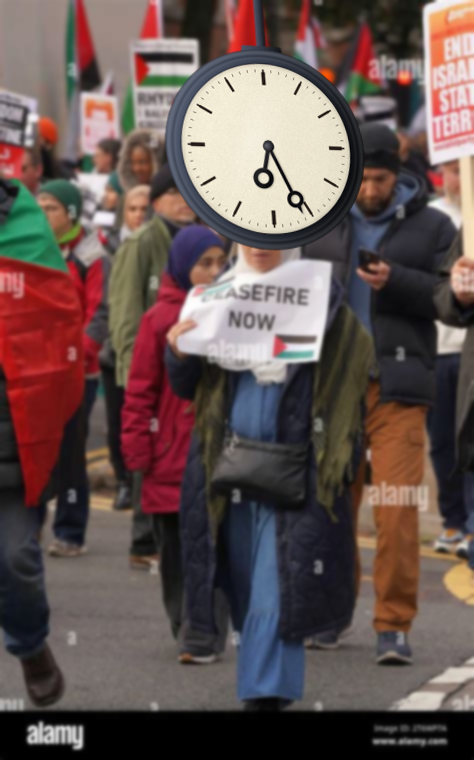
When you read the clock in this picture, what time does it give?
6:26
